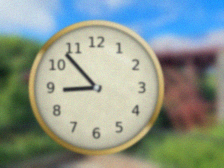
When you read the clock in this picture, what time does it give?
8:53
